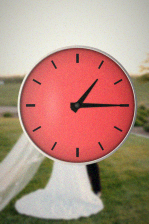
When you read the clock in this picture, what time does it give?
1:15
